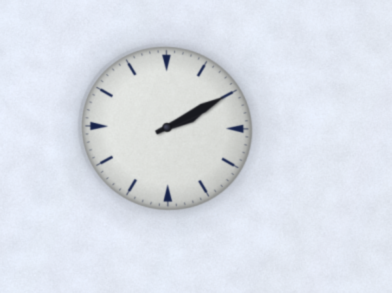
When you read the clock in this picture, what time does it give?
2:10
